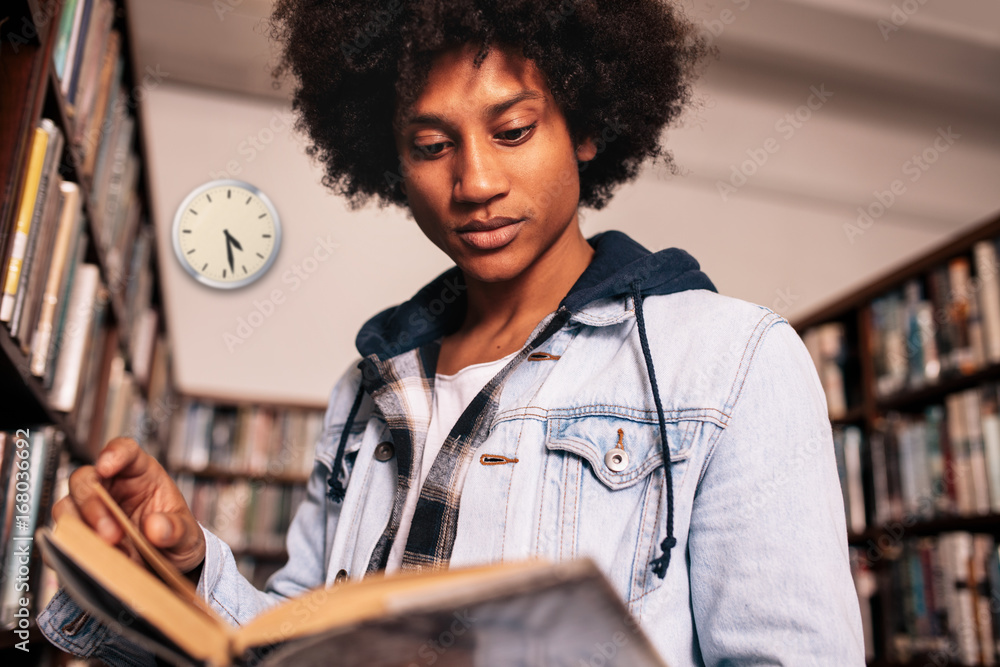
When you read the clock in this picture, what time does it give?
4:28
